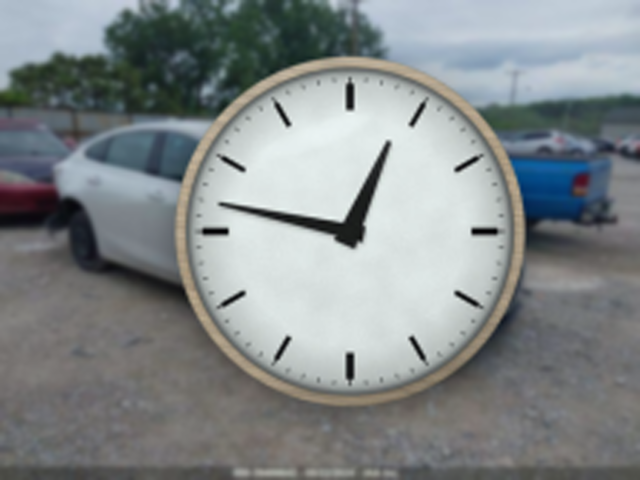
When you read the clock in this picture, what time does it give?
12:47
